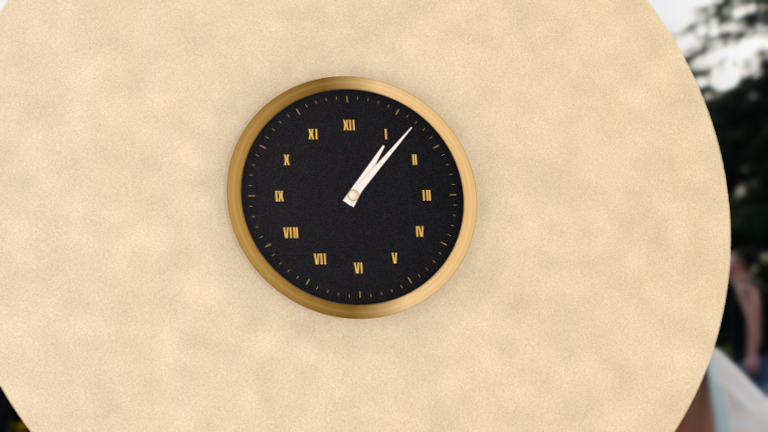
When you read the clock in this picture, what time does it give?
1:07
